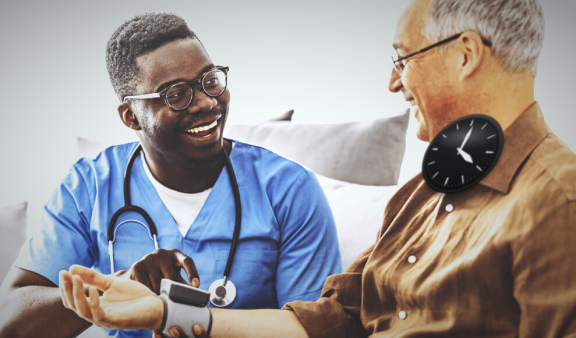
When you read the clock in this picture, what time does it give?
4:01
